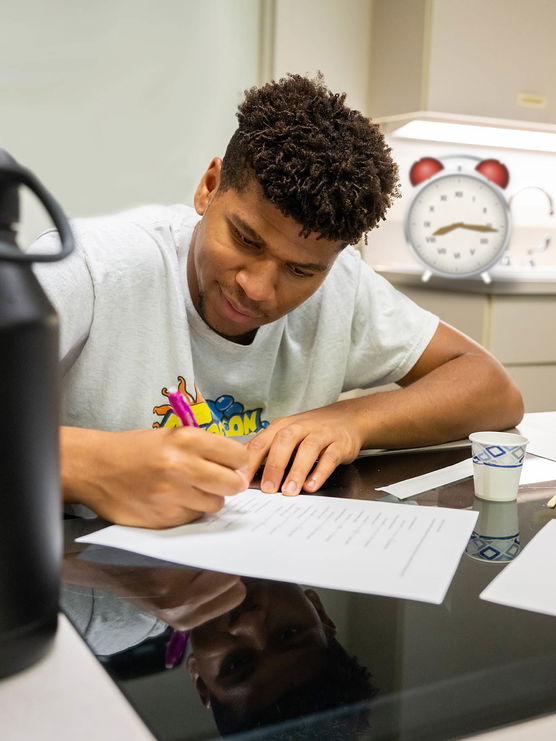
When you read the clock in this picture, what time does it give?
8:16
